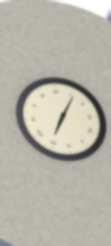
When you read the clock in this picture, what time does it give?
7:06
